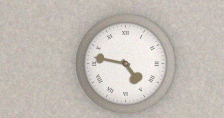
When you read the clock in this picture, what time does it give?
4:47
